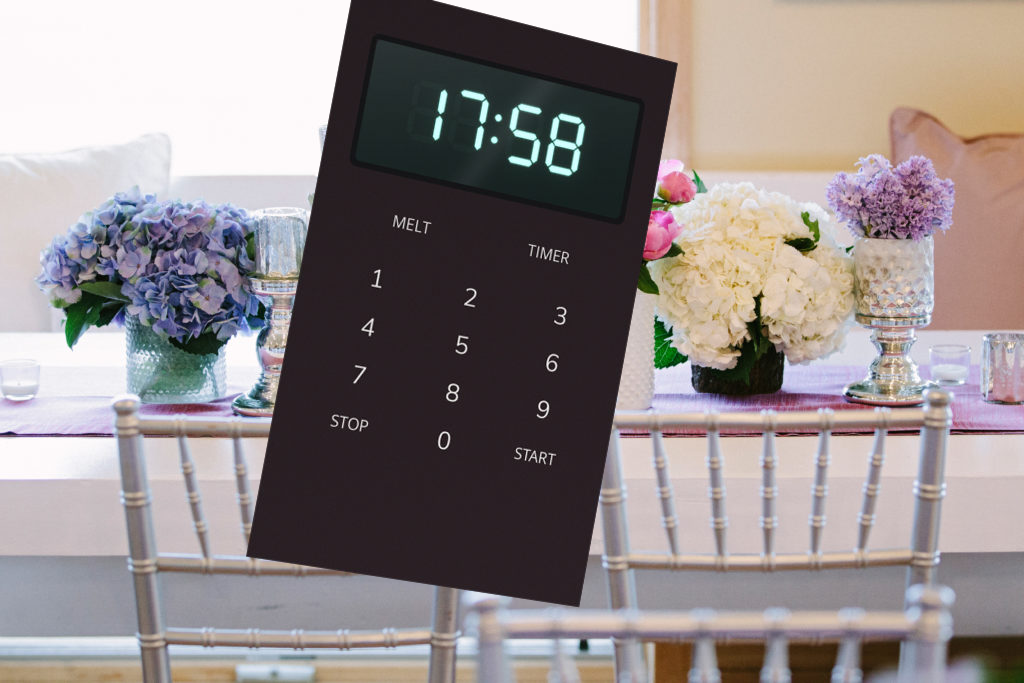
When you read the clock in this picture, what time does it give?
17:58
